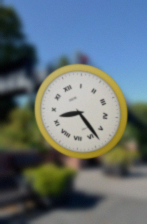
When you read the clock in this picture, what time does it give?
9:28
